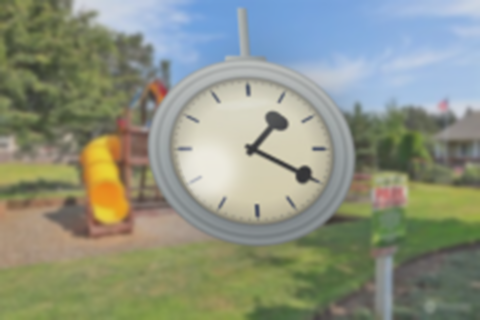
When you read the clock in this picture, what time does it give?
1:20
